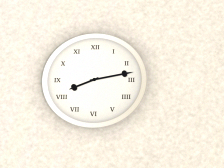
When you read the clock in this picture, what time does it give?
8:13
